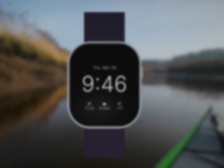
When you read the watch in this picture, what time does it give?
9:46
